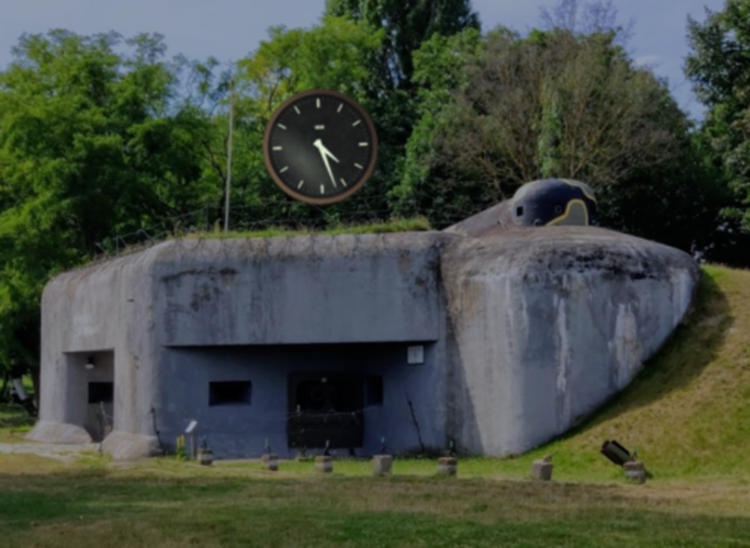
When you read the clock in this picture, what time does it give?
4:27
